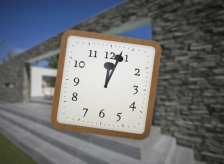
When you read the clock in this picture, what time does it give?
12:03
